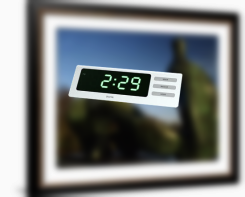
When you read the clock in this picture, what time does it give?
2:29
